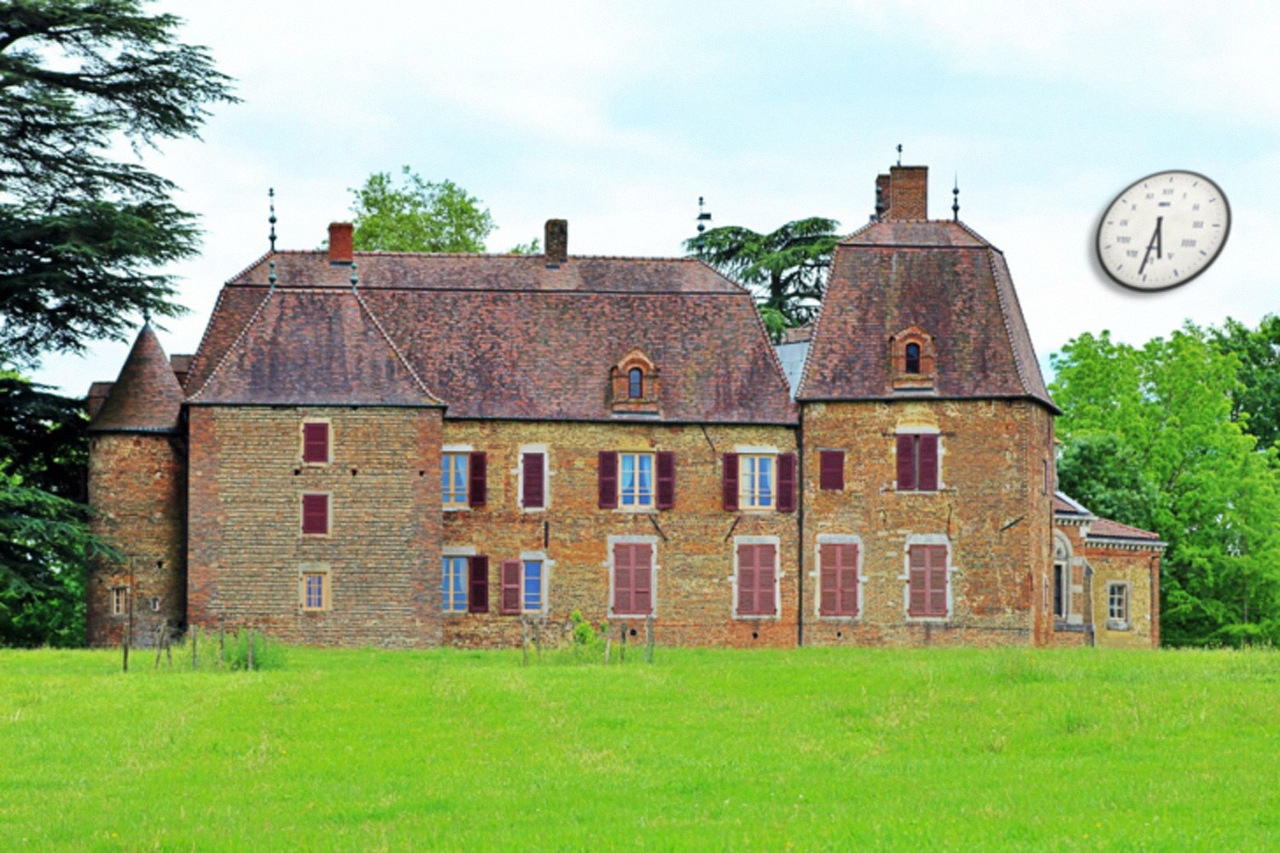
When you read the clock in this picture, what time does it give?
5:31
